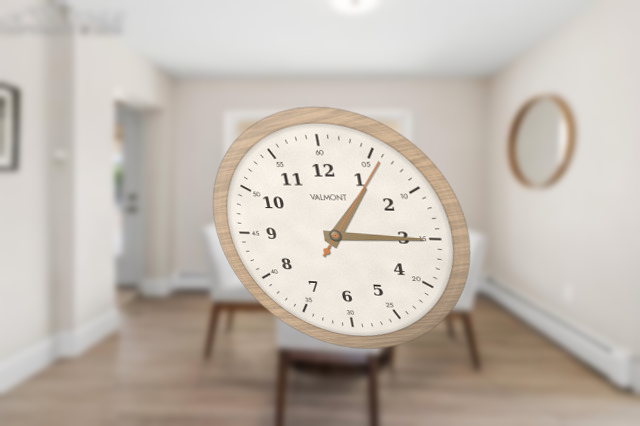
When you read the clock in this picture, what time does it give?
1:15:06
